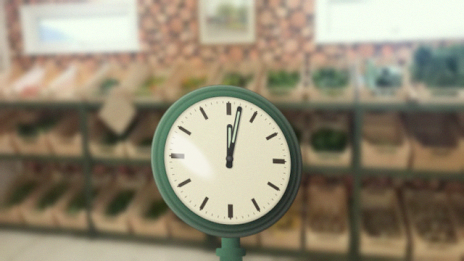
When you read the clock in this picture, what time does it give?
12:02
